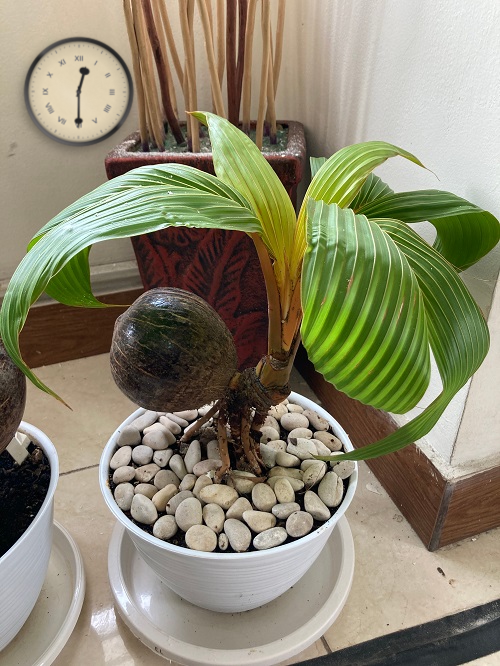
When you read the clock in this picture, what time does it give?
12:30
